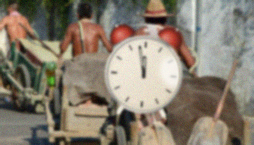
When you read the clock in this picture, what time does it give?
11:58
